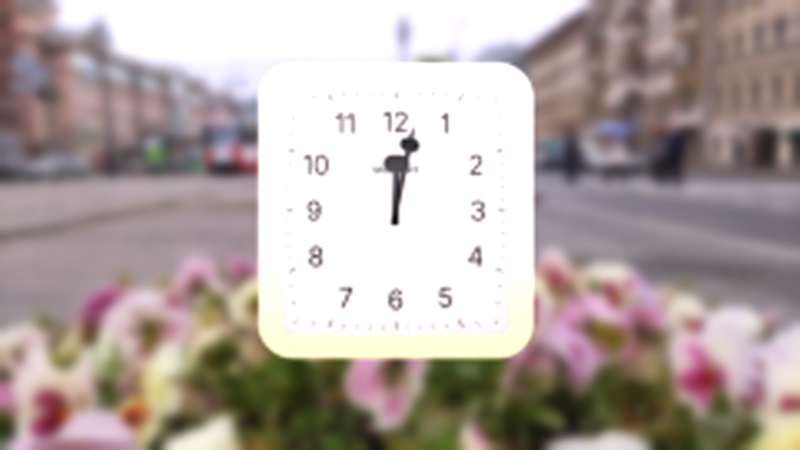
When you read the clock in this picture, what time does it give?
12:02
